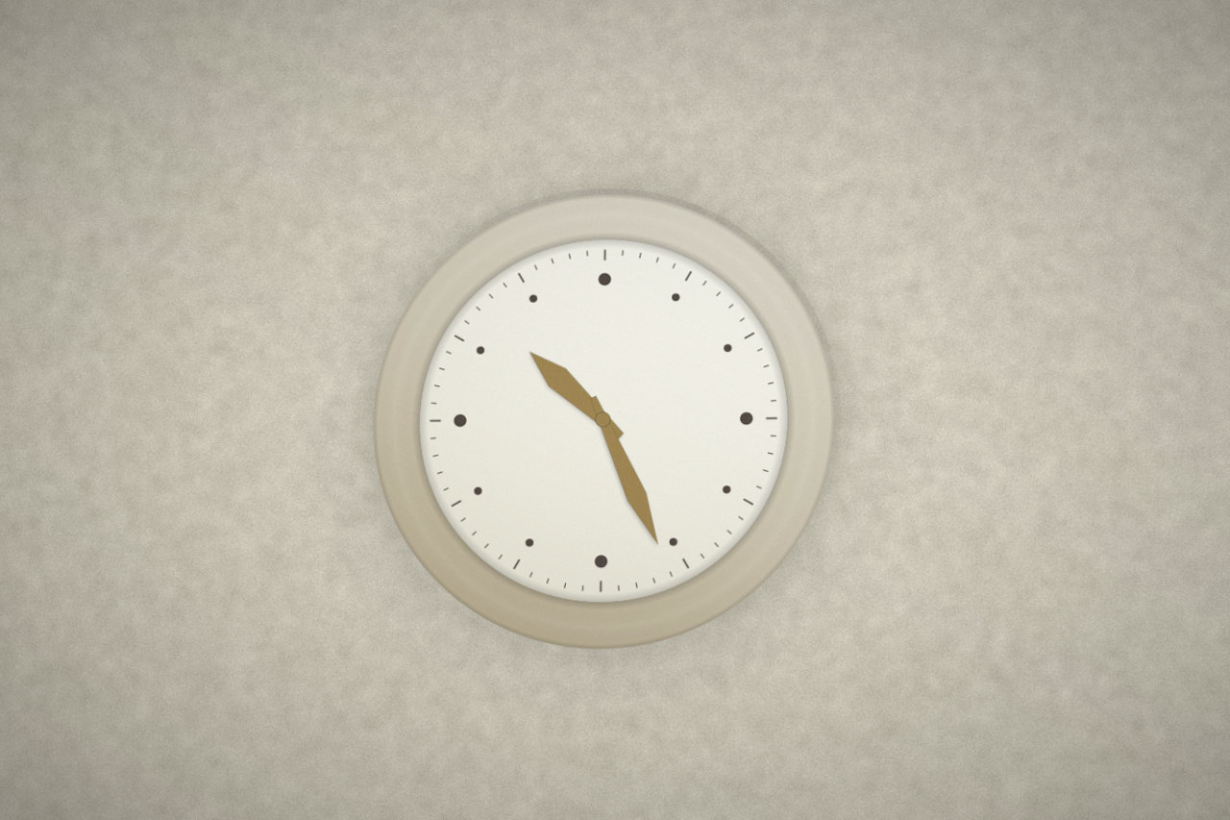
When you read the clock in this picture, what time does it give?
10:26
